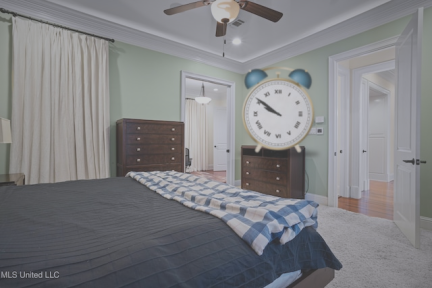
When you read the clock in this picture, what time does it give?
9:51
